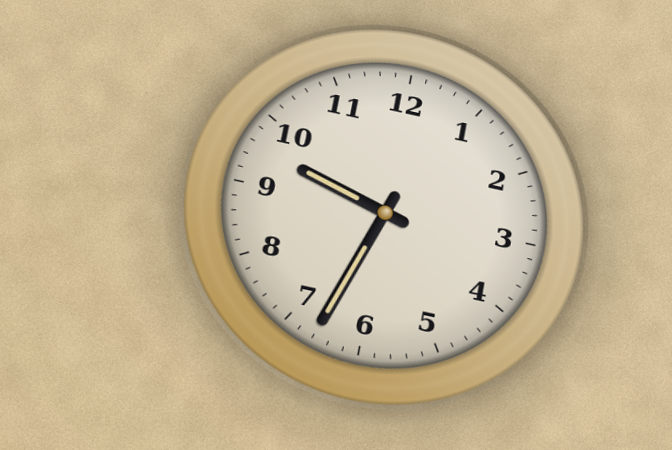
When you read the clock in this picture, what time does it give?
9:33
